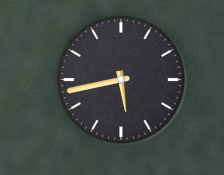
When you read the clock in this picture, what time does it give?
5:43
